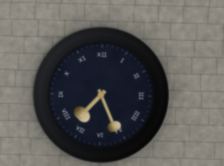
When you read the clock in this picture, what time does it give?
7:26
